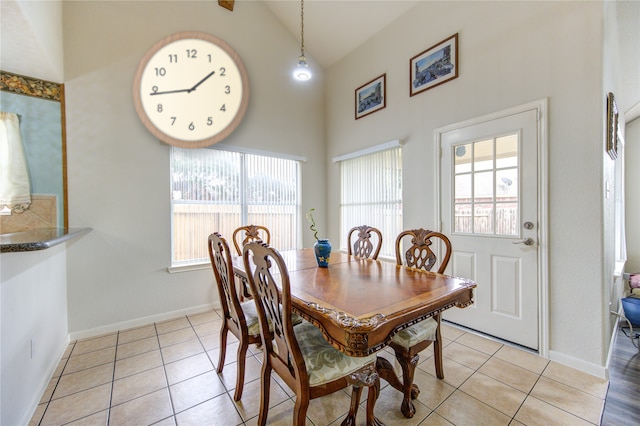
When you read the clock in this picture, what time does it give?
1:44
